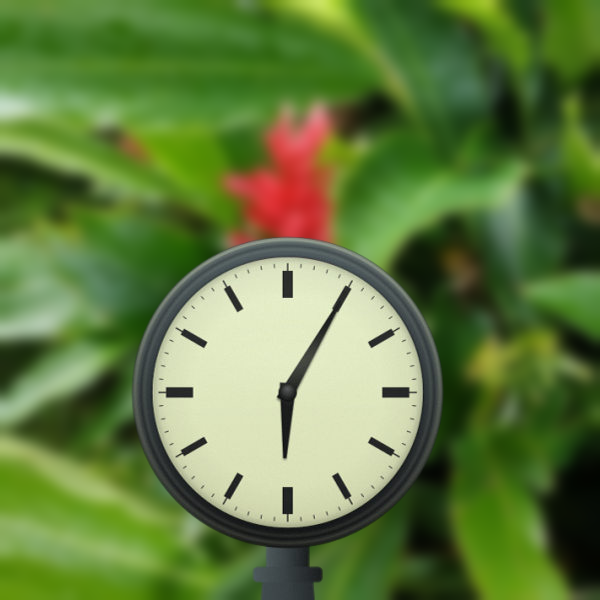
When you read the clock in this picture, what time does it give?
6:05
